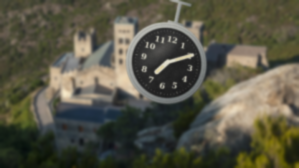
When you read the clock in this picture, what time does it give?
7:10
